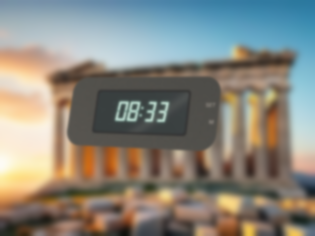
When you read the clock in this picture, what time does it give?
8:33
